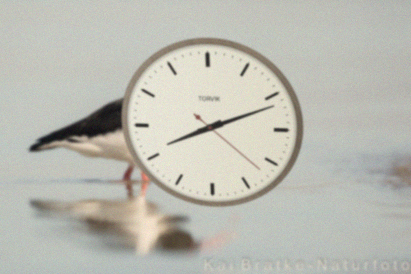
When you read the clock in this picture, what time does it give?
8:11:22
